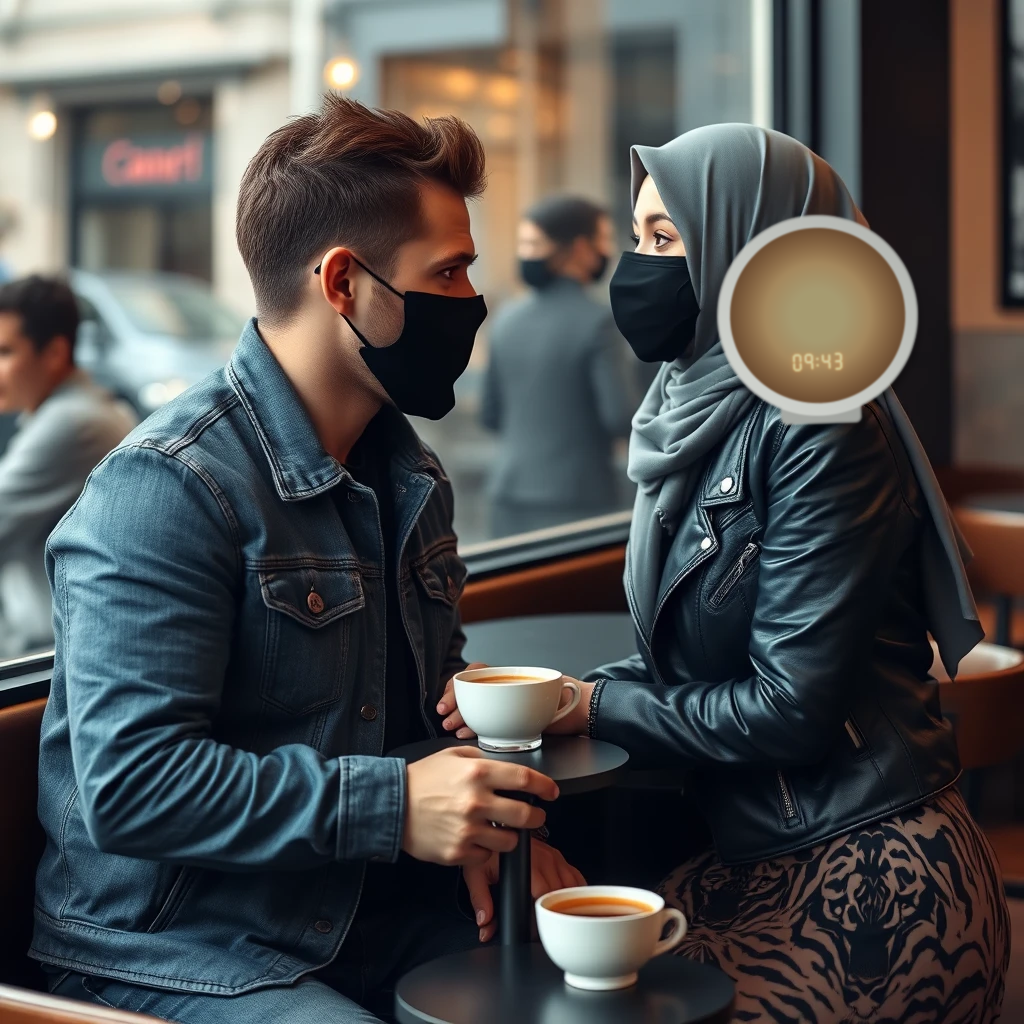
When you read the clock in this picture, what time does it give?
9:43
